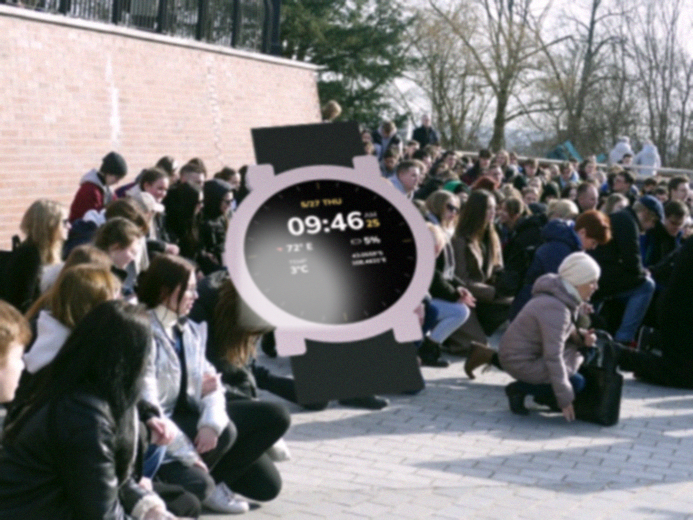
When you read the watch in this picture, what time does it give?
9:46
